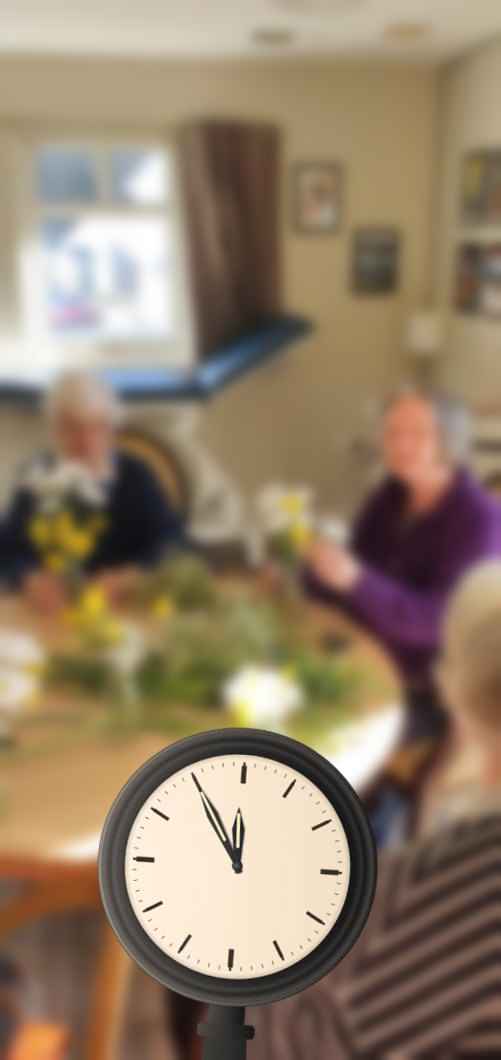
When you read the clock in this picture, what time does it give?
11:55
